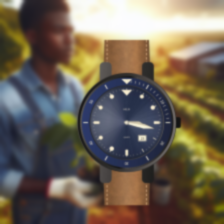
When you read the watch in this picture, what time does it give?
3:17
